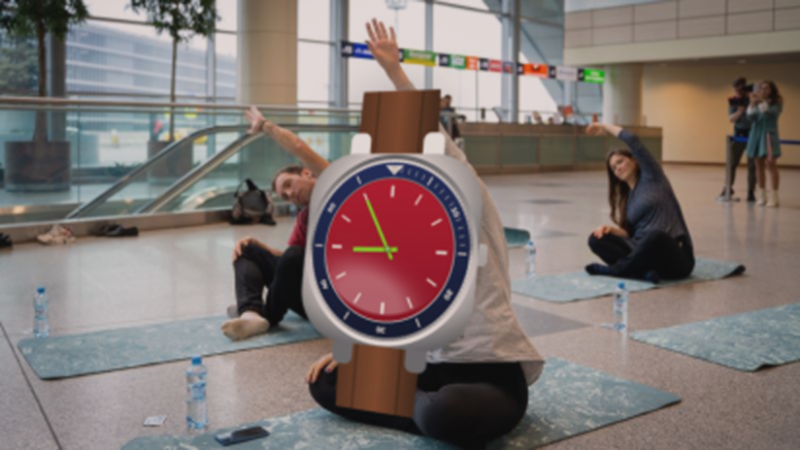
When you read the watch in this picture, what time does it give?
8:55
